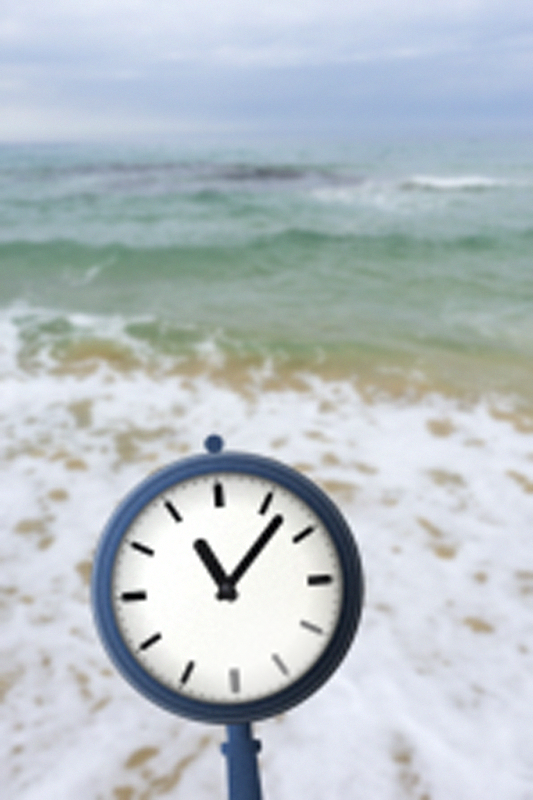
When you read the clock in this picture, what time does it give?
11:07
